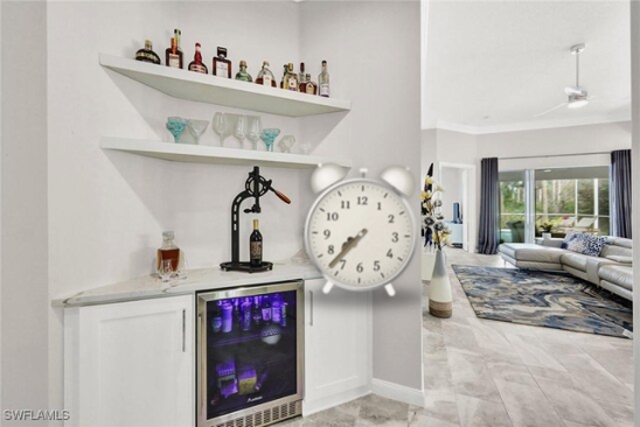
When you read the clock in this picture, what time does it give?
7:37
